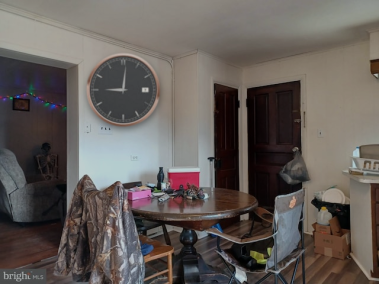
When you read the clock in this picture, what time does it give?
9:01
